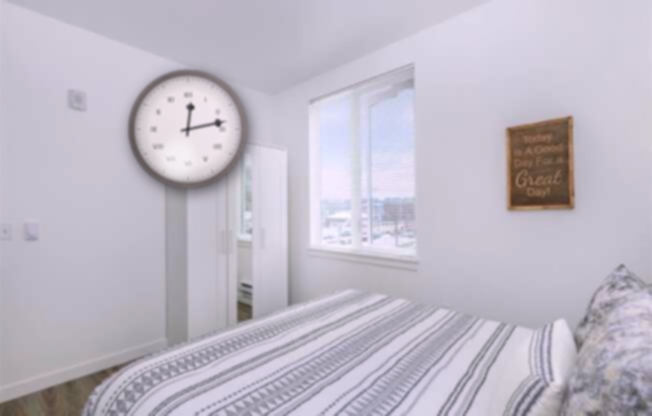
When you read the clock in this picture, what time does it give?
12:13
